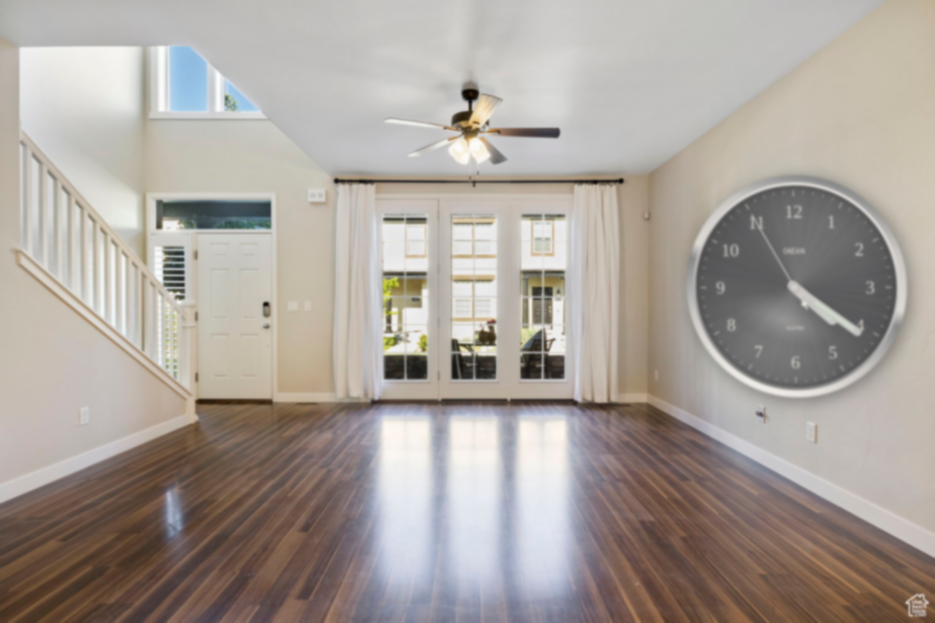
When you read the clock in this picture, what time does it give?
4:20:55
